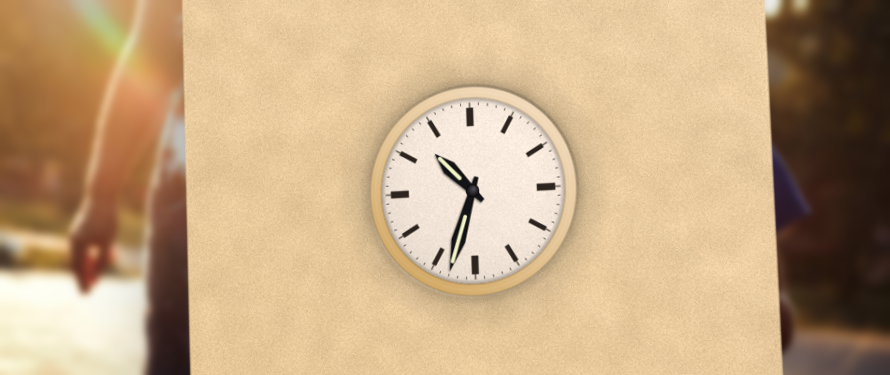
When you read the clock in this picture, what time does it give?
10:33
